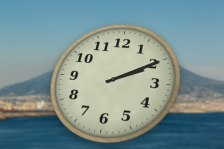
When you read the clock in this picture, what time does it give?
2:10
